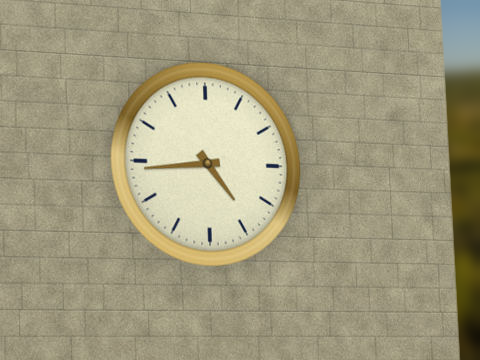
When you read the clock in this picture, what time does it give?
4:44
